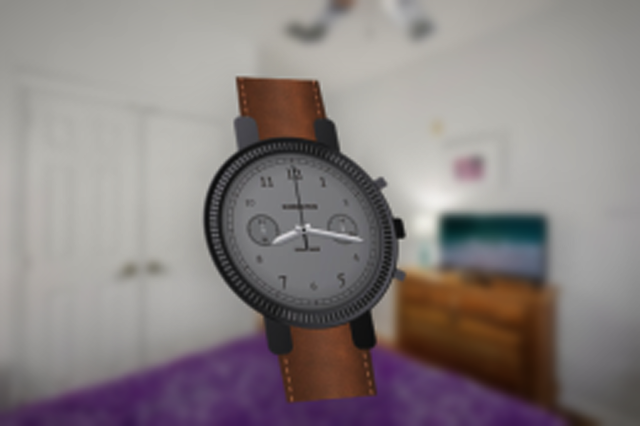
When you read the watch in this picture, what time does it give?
8:17
